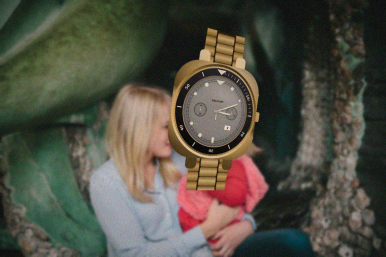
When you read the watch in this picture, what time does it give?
3:11
